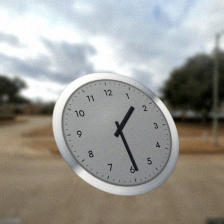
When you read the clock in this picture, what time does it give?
1:29
